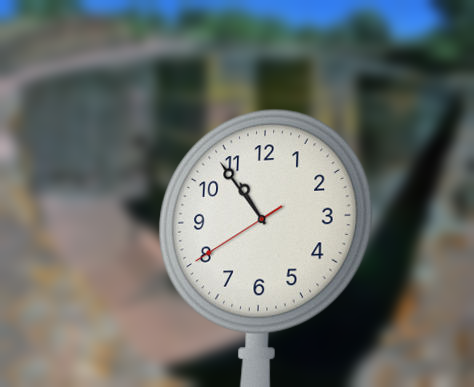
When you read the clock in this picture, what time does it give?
10:53:40
